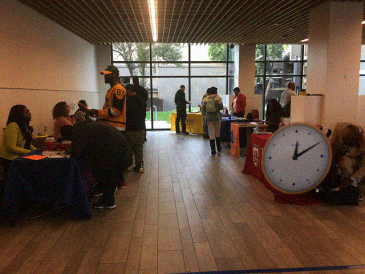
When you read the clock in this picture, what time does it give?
12:10
